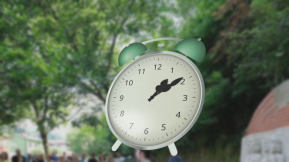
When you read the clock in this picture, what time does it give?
1:09
